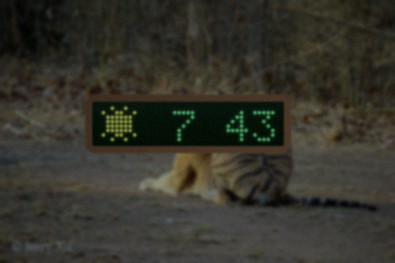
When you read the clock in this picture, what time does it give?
7:43
